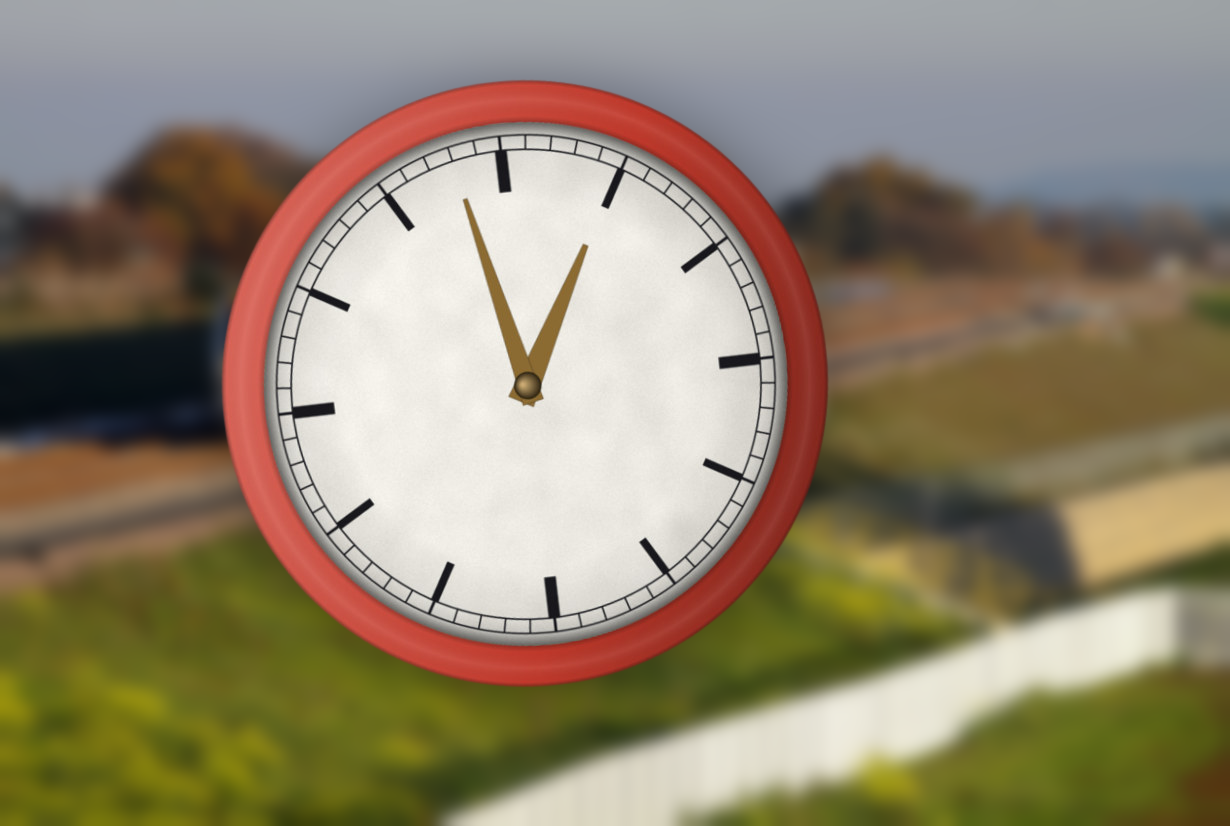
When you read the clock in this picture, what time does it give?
12:58
